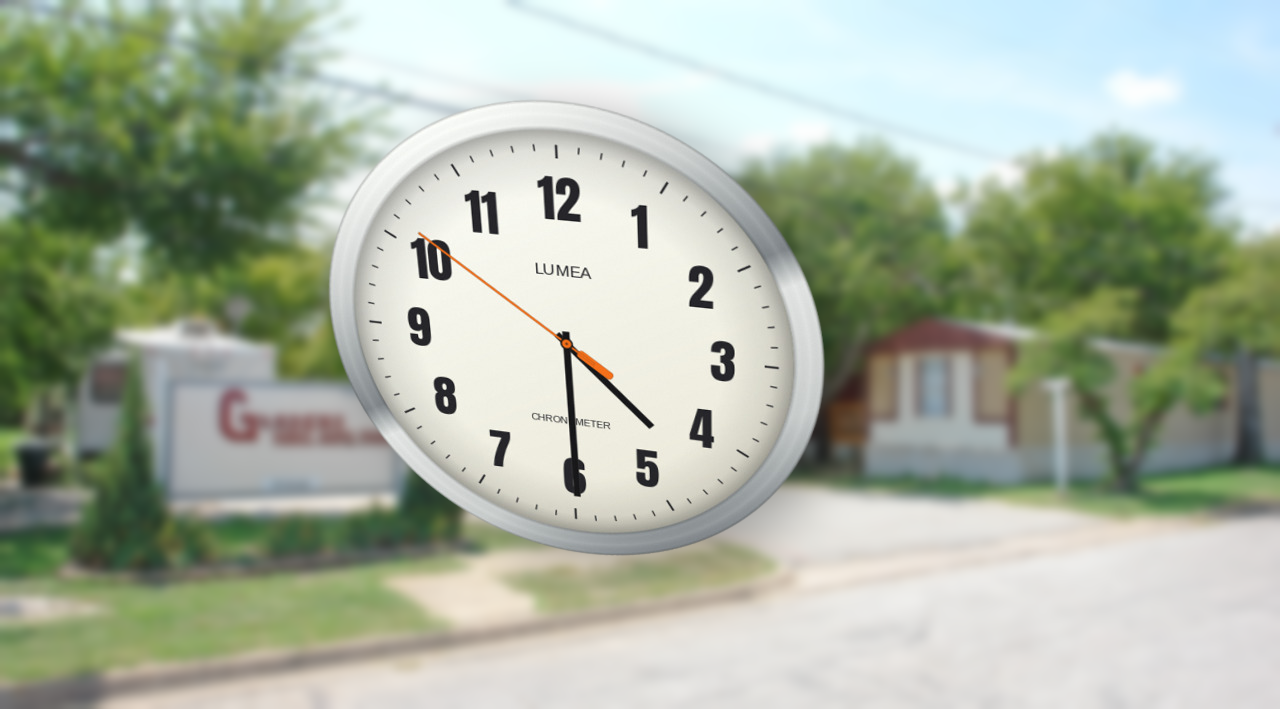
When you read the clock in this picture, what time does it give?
4:29:51
